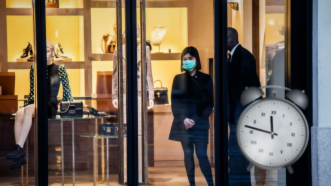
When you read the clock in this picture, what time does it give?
11:47
